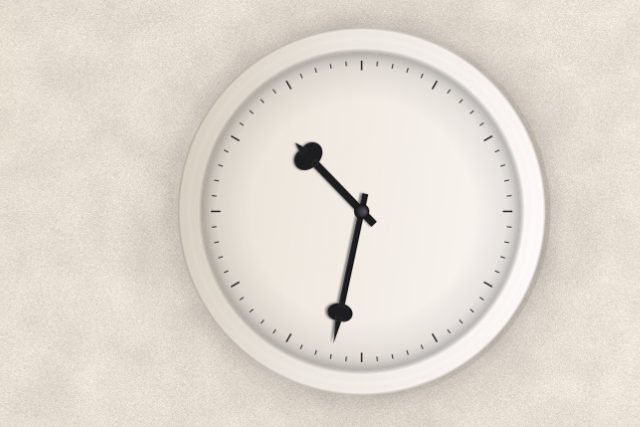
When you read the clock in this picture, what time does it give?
10:32
